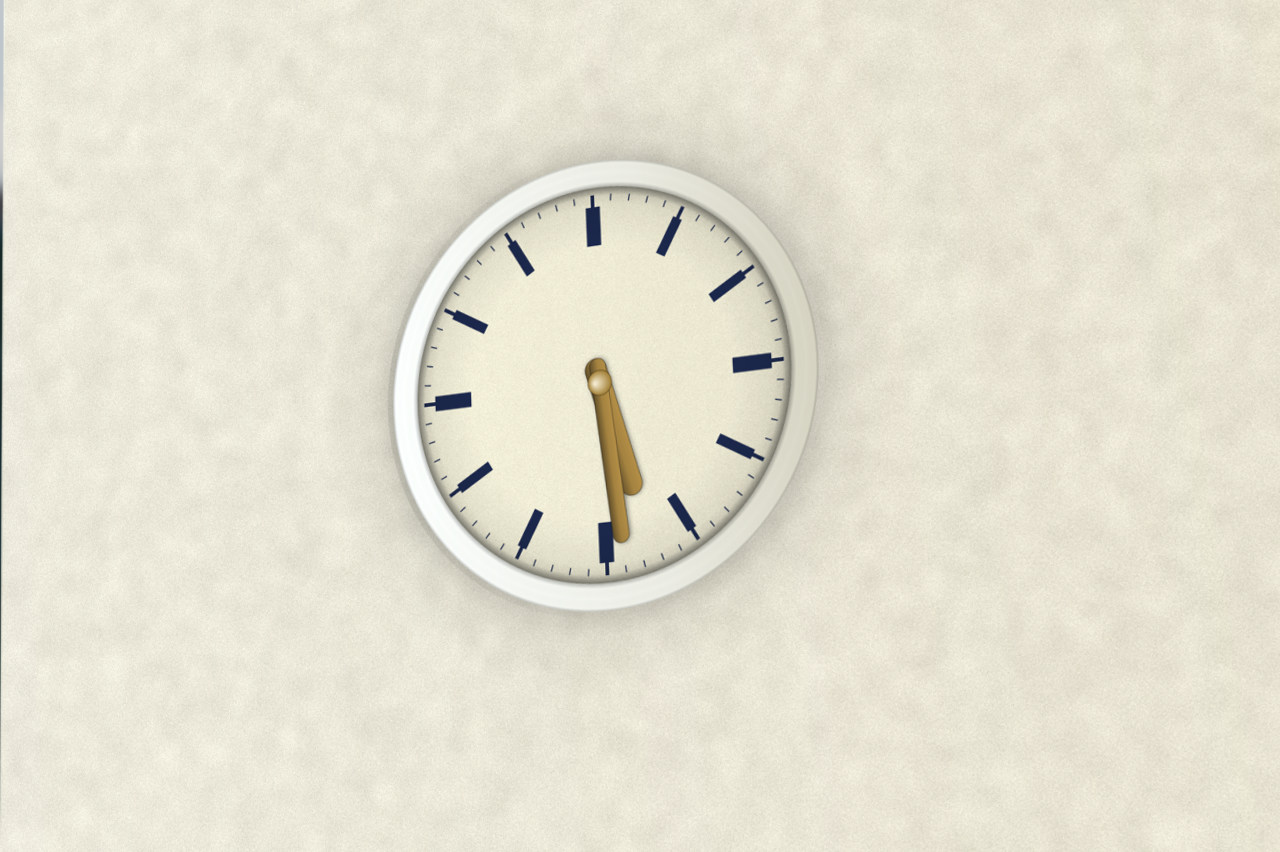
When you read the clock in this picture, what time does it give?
5:29
